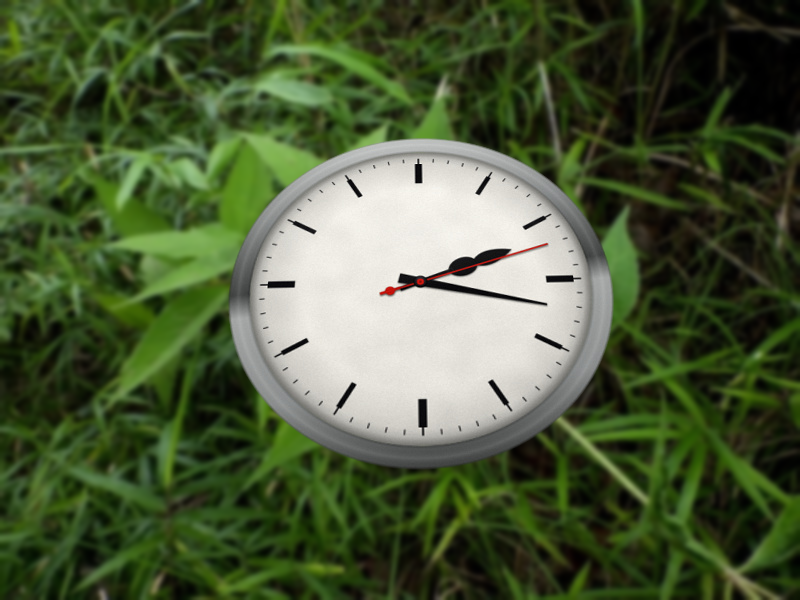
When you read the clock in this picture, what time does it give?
2:17:12
